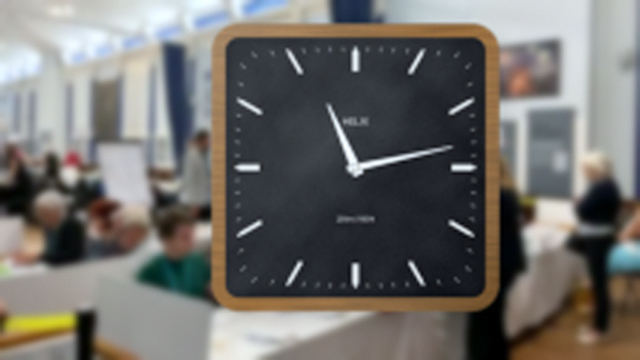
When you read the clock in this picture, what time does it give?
11:13
